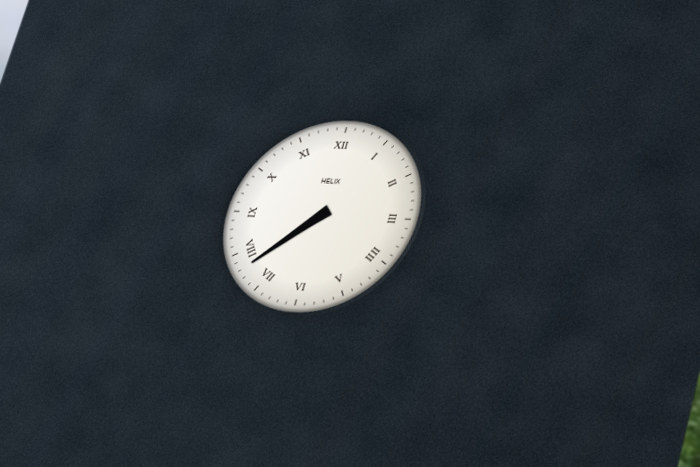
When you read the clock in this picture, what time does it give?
7:38
